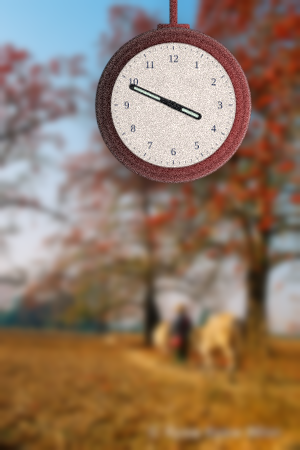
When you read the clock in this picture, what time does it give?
3:49
